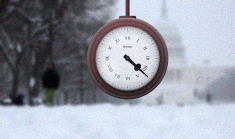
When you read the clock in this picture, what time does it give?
4:22
